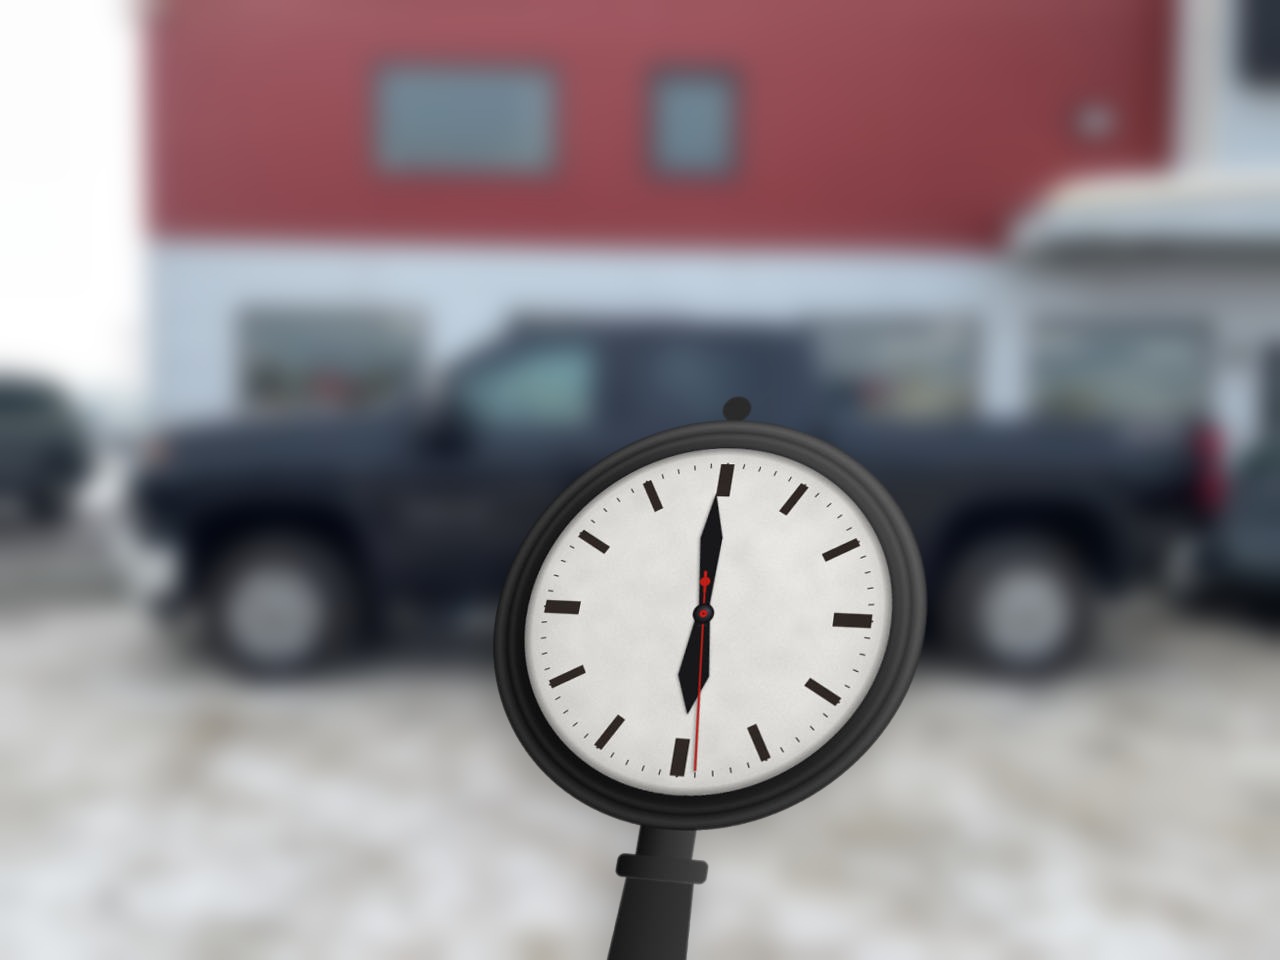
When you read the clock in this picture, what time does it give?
5:59:29
